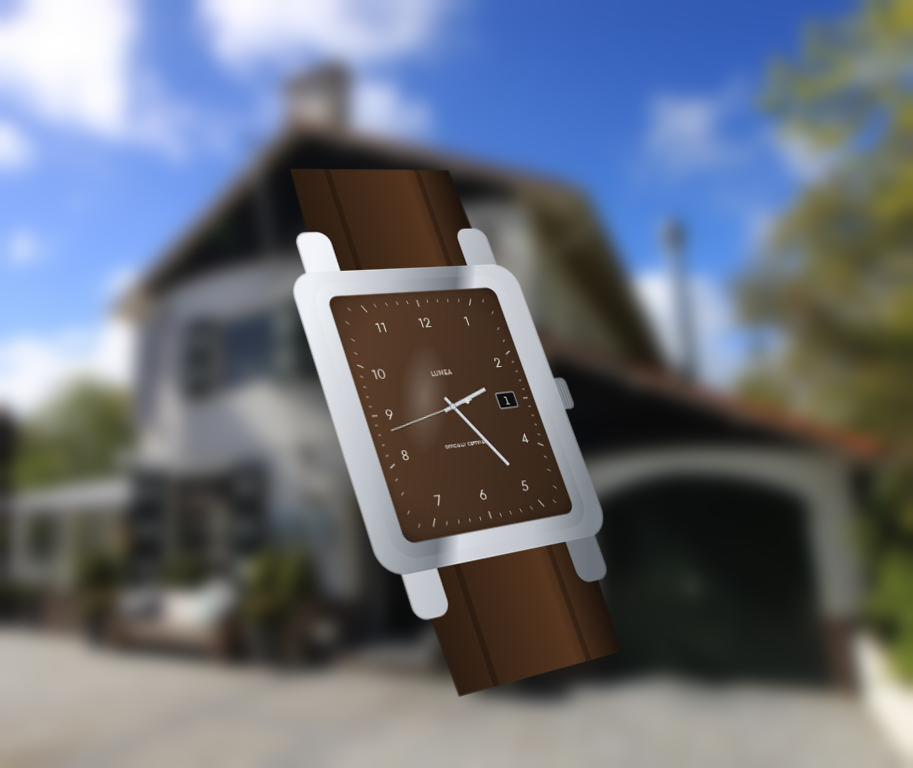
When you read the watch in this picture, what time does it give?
2:24:43
